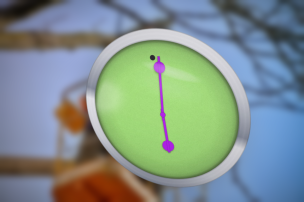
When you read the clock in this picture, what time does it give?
6:01
